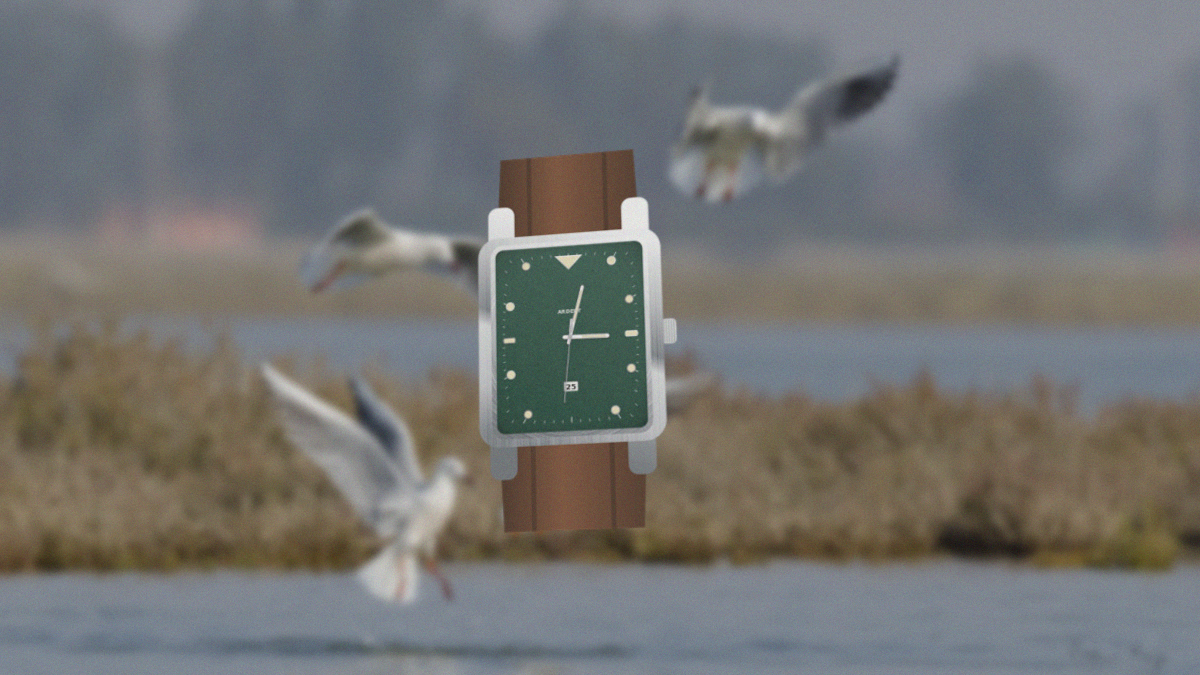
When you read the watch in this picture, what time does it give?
3:02:31
